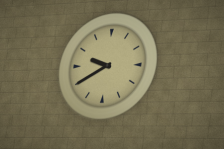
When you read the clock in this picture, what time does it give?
9:40
